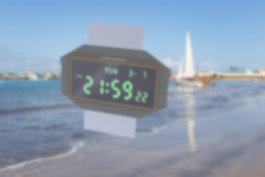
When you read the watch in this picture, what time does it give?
21:59
